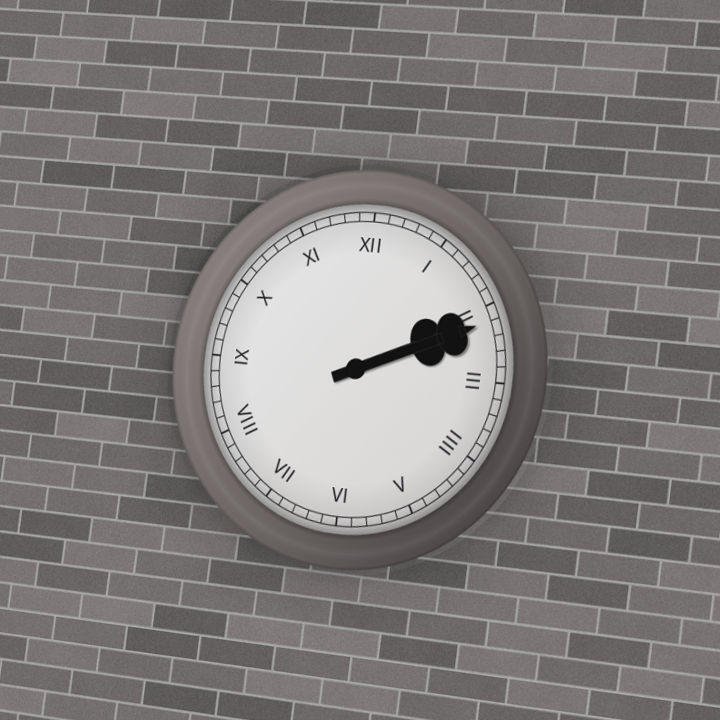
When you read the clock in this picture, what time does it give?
2:11
